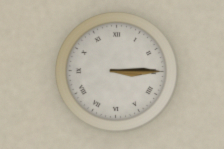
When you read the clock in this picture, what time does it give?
3:15
